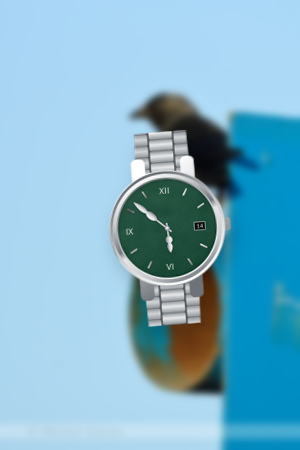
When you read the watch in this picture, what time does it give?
5:52
